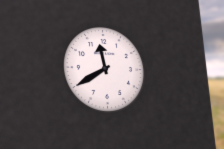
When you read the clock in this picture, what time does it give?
11:40
